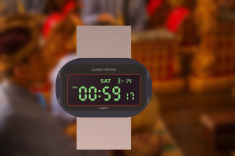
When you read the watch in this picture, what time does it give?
0:59:17
